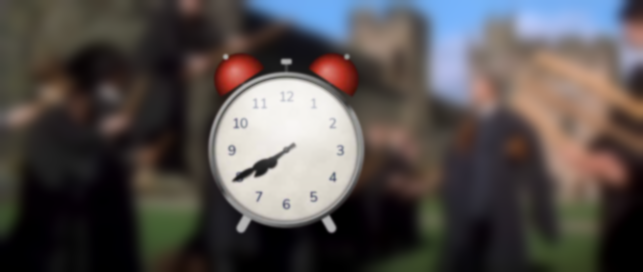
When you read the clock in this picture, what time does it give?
7:40
